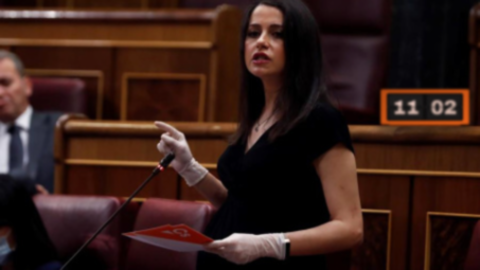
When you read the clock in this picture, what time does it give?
11:02
